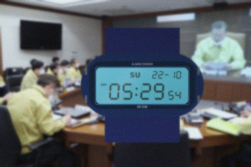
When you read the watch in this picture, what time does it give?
5:29
